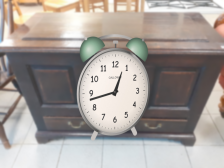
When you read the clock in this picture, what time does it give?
12:43
